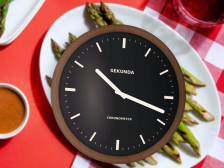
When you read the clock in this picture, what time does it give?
10:18
